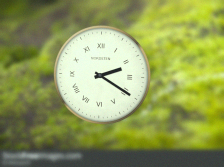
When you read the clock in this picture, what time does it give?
2:20
